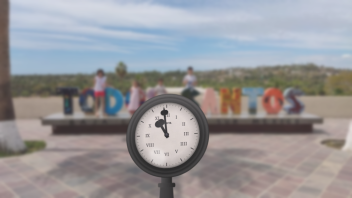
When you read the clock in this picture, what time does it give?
10:59
